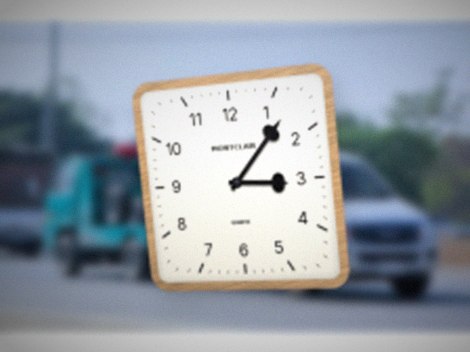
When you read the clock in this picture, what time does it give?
3:07
